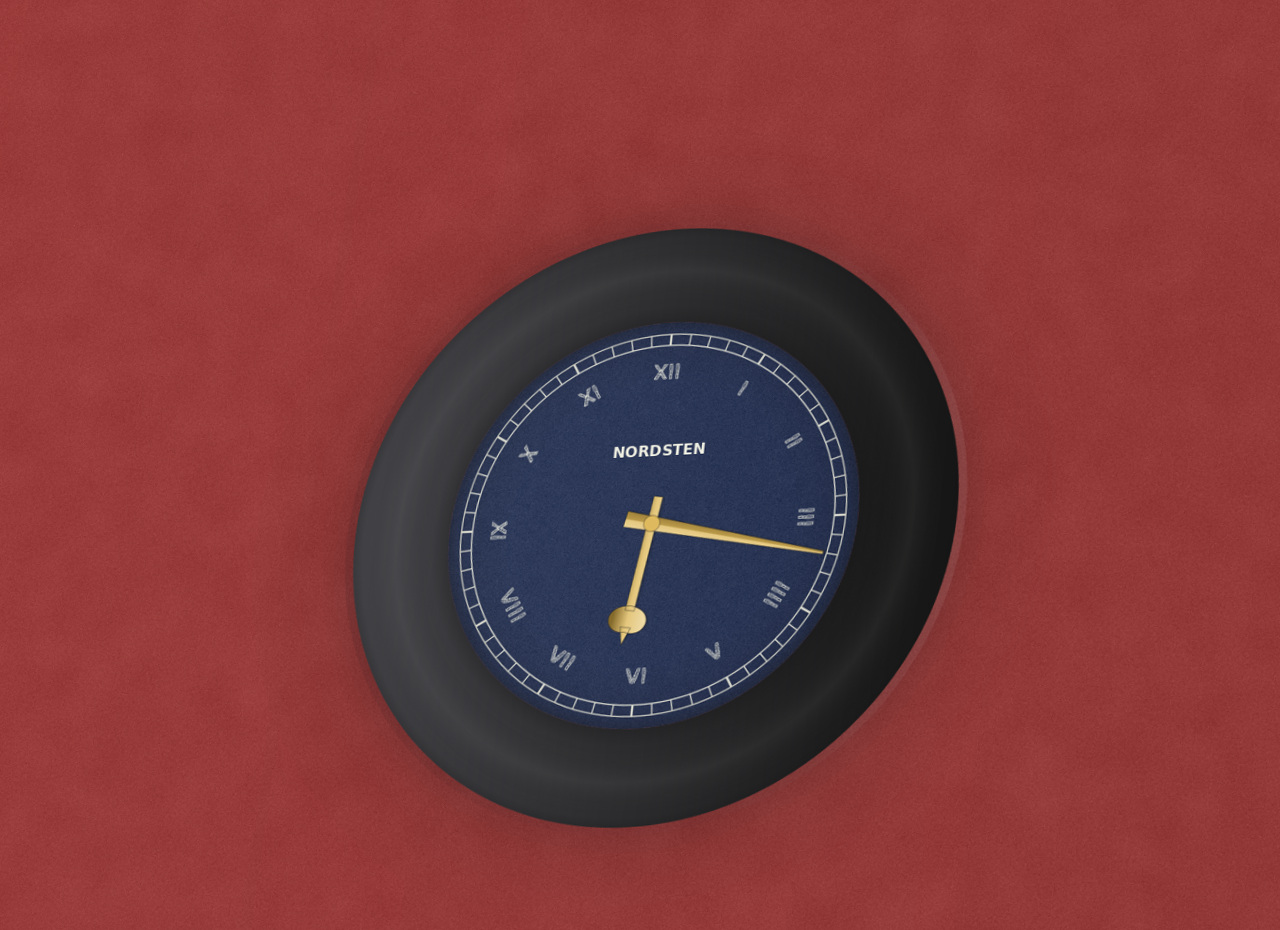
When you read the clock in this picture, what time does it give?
6:17
